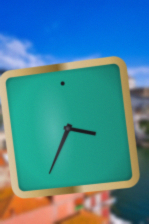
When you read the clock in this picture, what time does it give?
3:35
